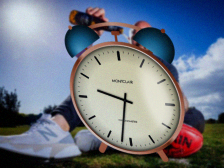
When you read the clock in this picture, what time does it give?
9:32
